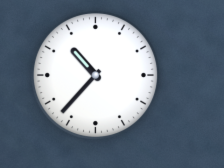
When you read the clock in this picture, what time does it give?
10:37
